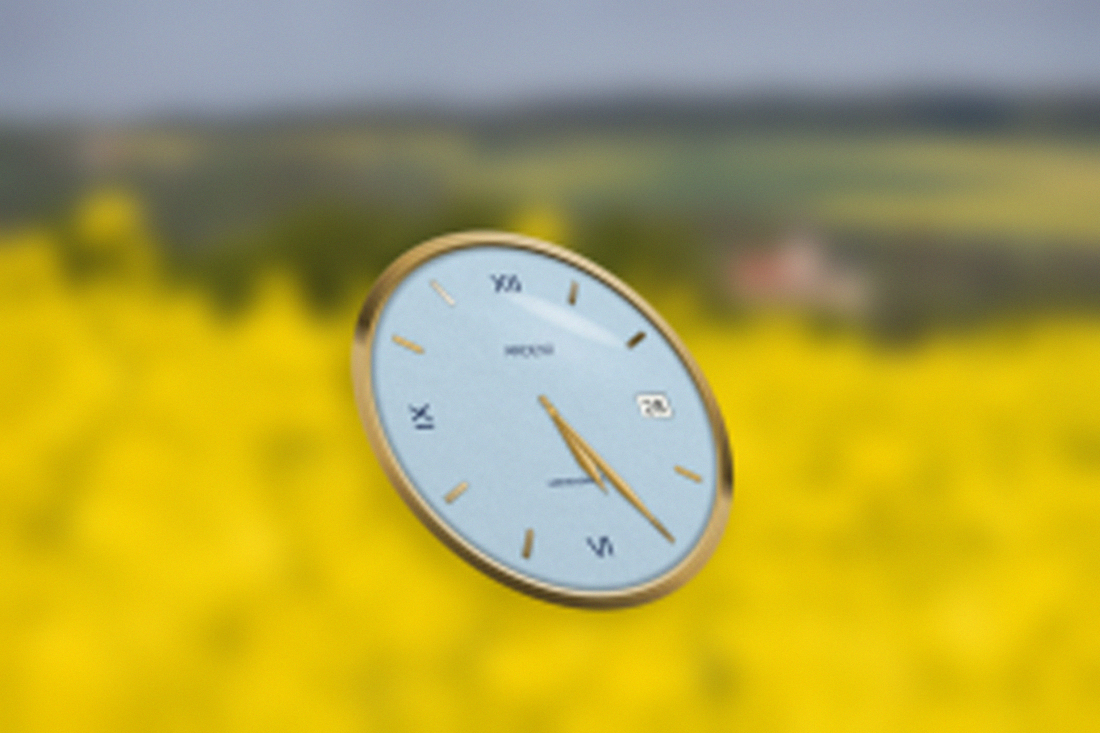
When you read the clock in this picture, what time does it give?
5:25
